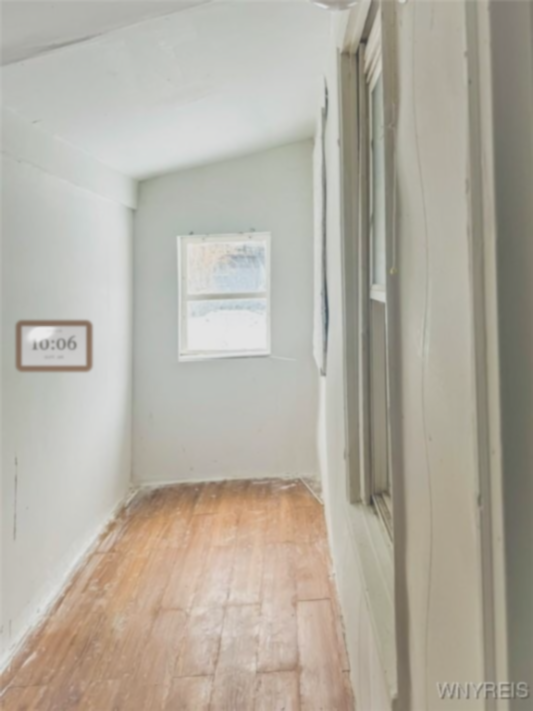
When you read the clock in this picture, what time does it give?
10:06
